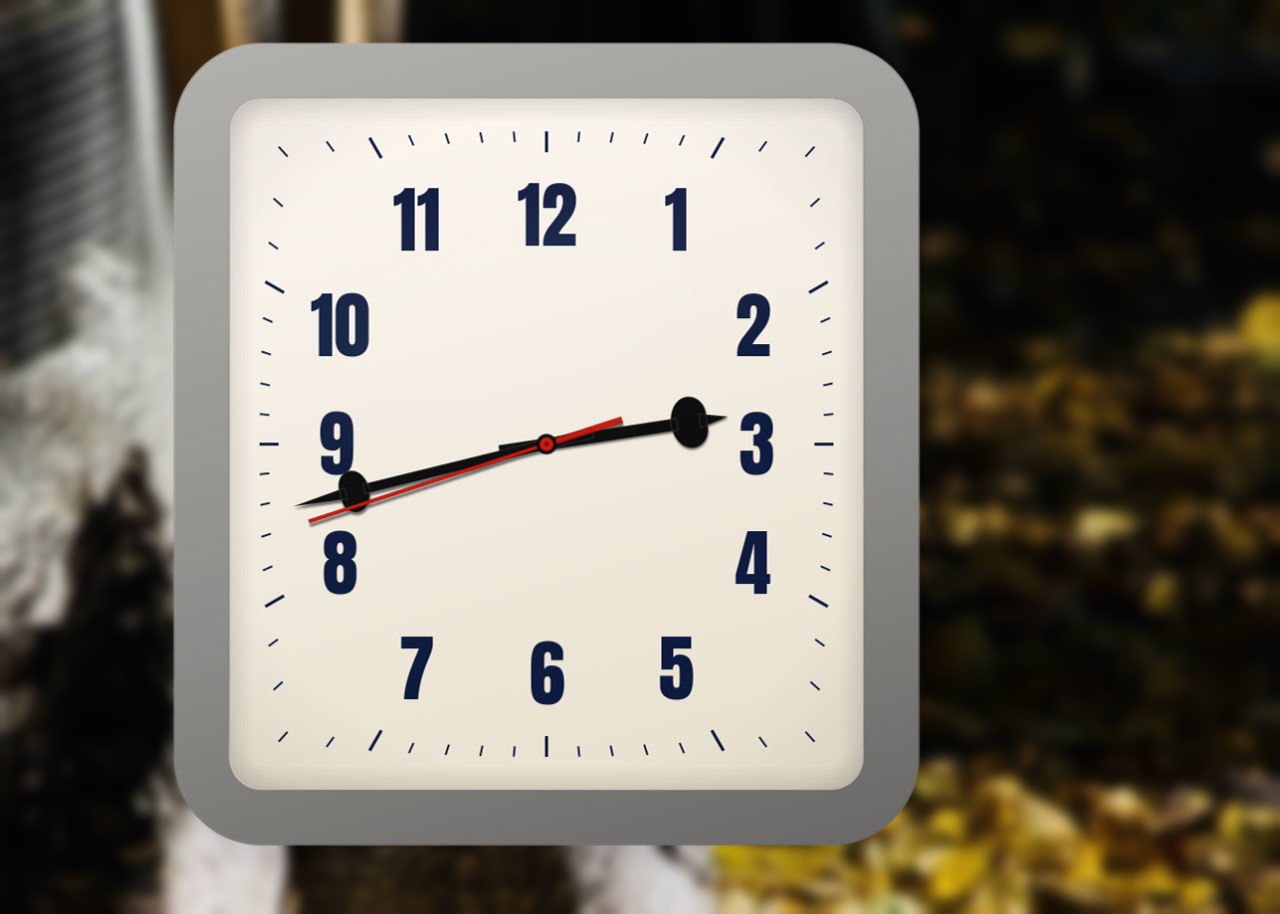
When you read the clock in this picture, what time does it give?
2:42:42
